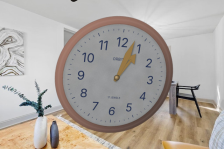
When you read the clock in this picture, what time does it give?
1:03
